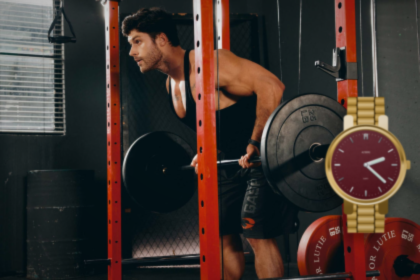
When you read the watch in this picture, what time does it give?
2:22
